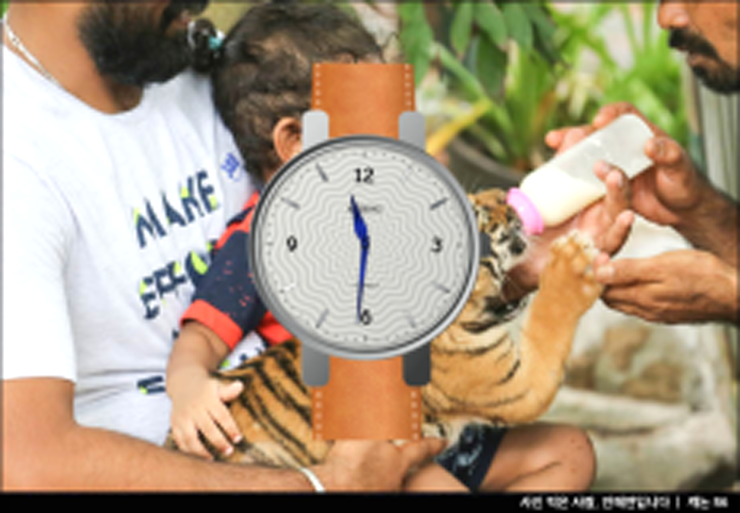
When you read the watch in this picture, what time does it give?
11:31
